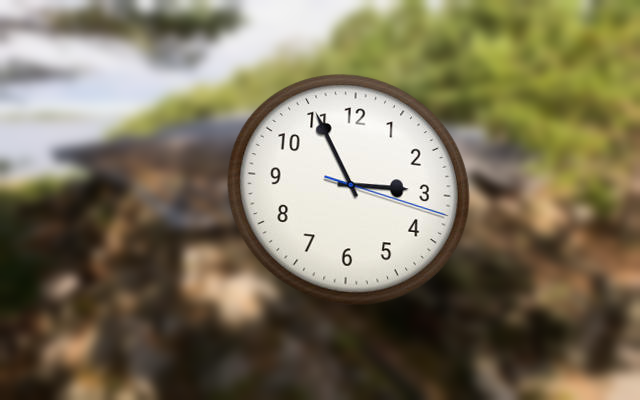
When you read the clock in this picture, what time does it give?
2:55:17
